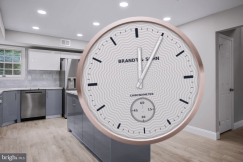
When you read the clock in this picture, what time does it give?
12:05
